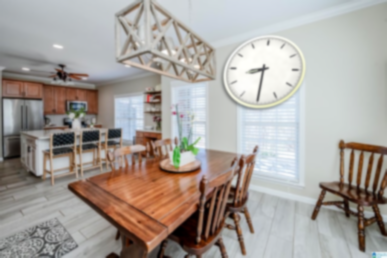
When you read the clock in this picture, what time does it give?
8:30
